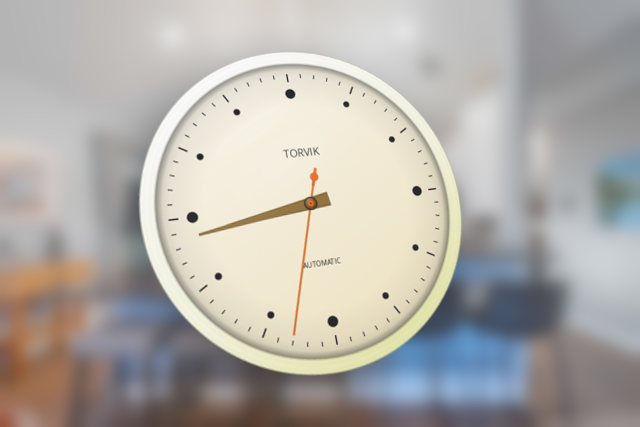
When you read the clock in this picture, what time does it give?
8:43:33
